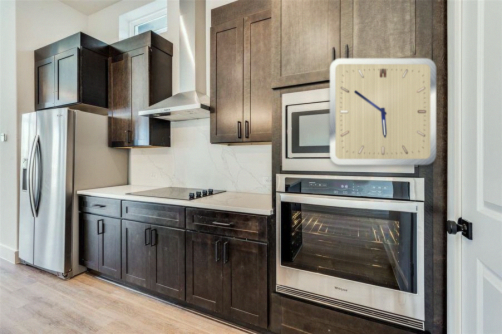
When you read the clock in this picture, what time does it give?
5:51
